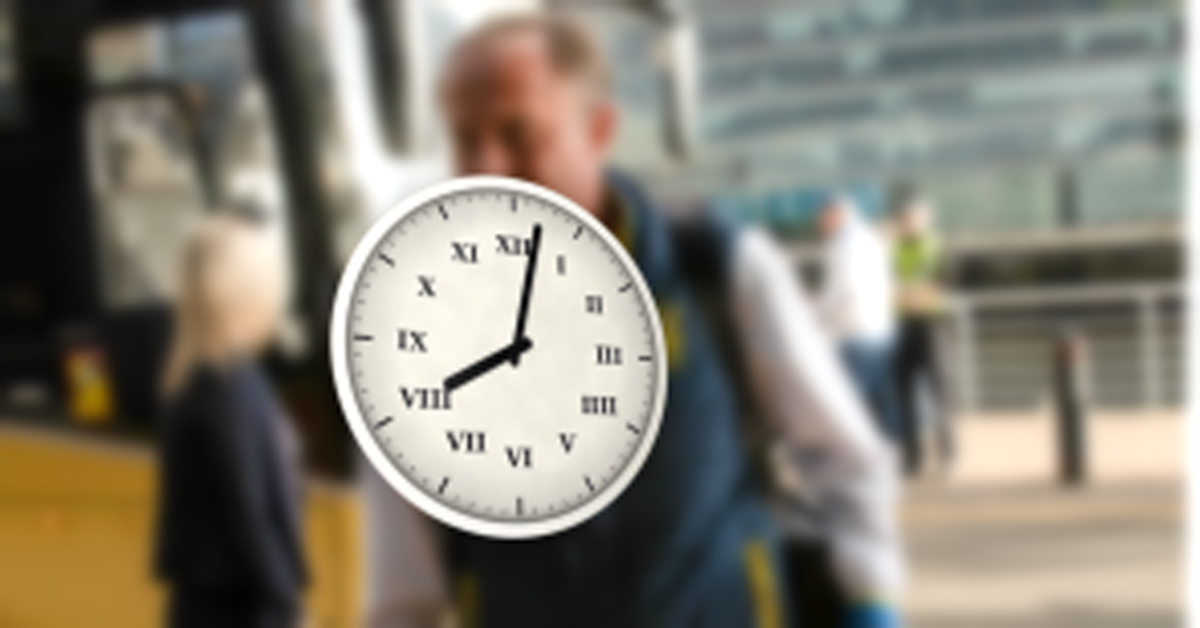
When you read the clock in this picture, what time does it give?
8:02
